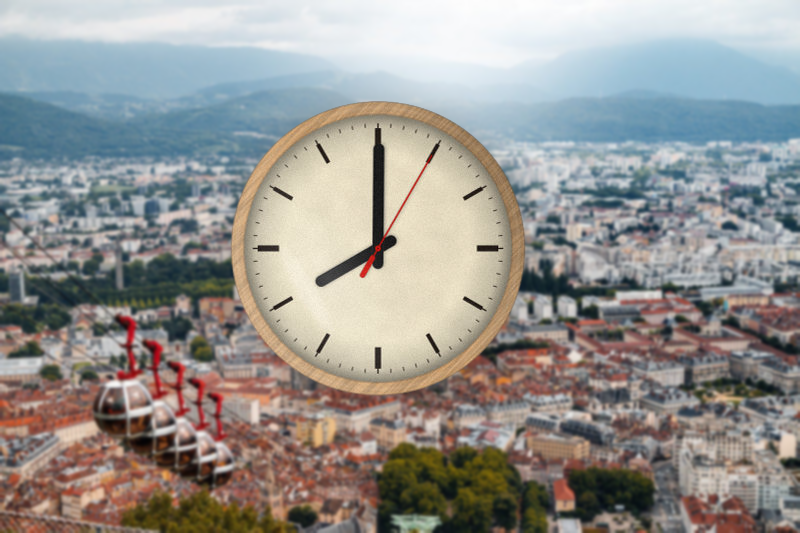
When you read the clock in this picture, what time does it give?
8:00:05
